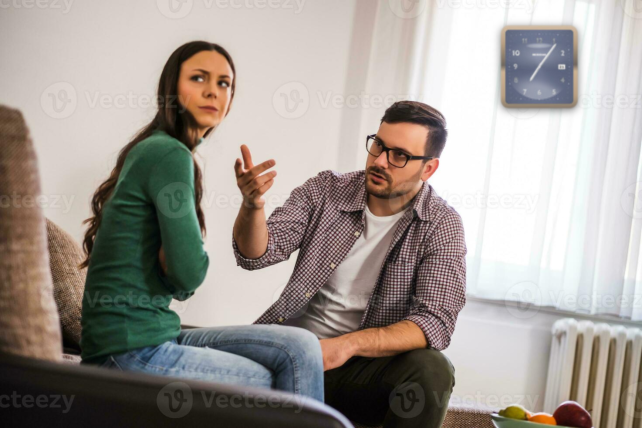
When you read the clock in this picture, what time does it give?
7:06
